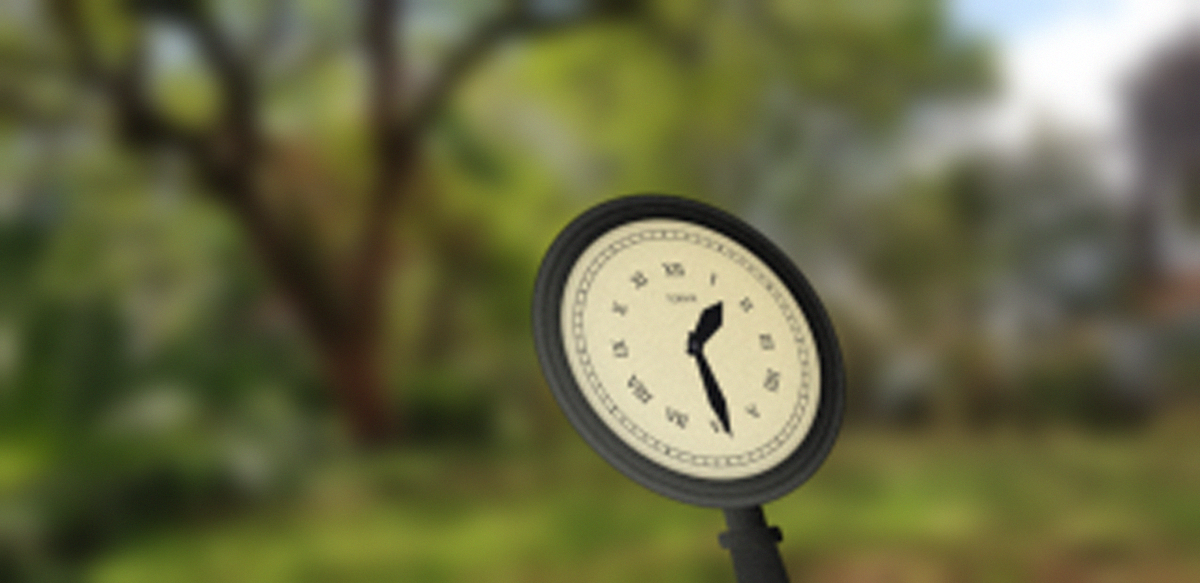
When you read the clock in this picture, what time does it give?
1:29
